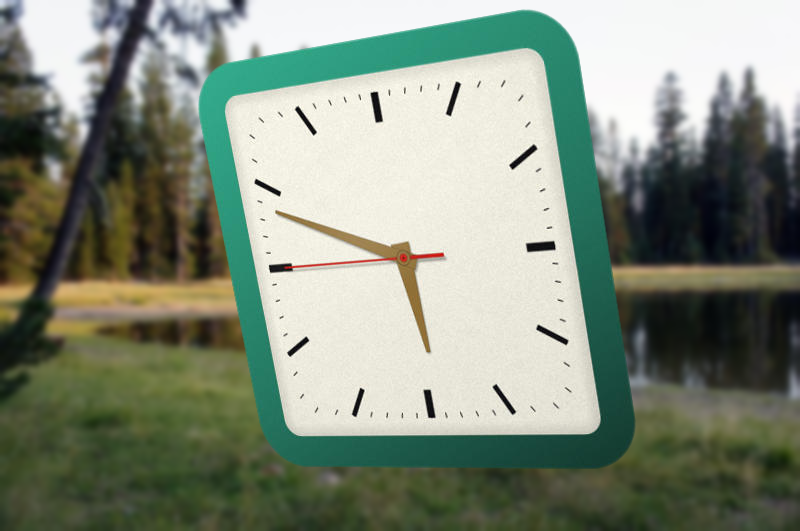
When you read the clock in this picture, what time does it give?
5:48:45
